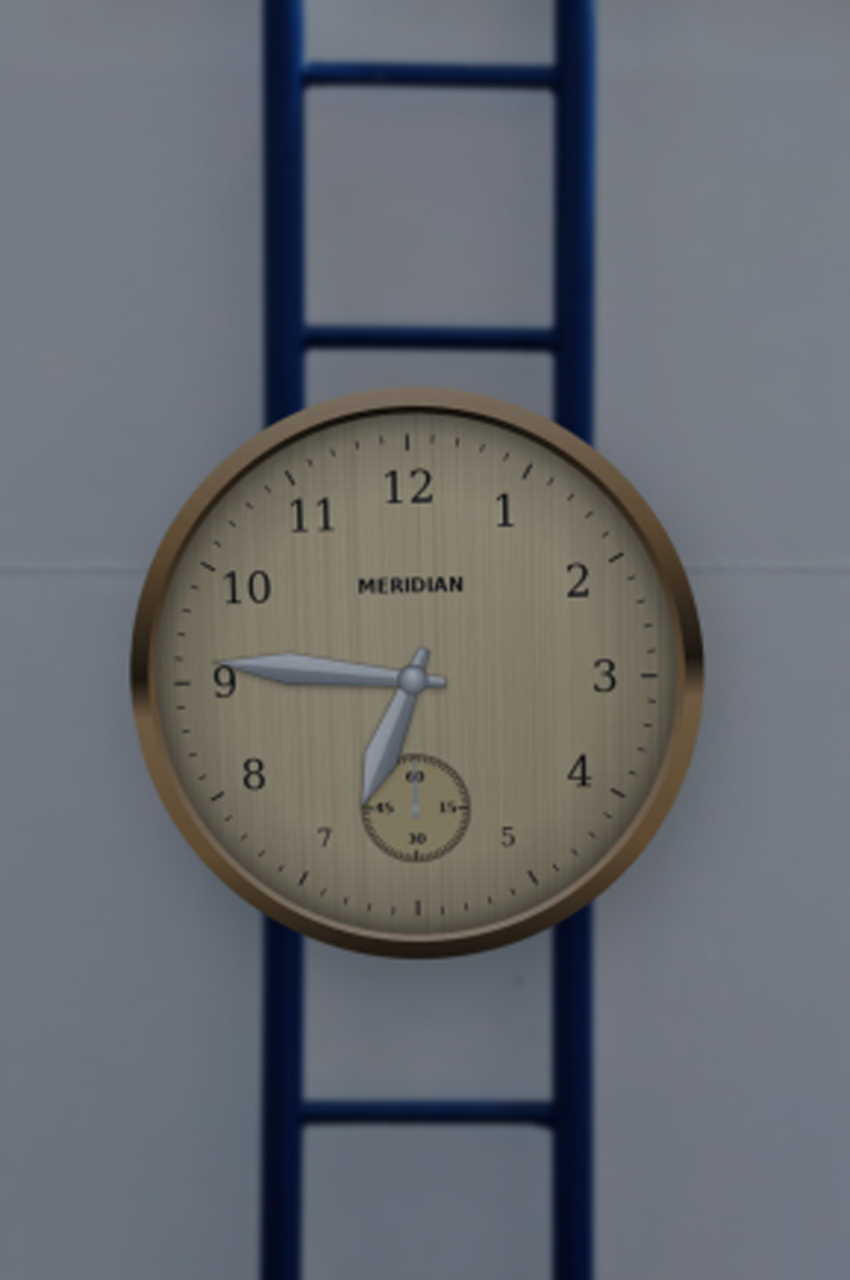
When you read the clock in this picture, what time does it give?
6:46
